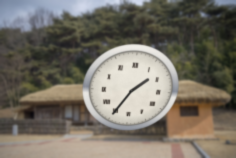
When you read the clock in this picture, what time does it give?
1:35
